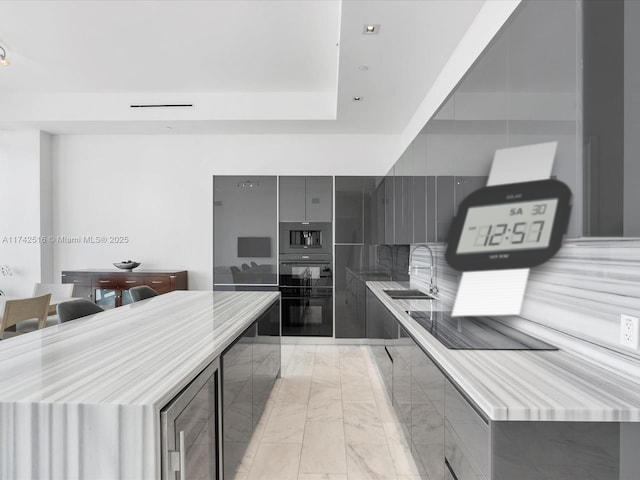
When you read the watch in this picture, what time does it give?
12:57
